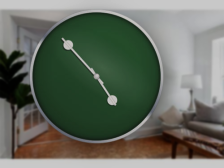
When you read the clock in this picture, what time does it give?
4:53
